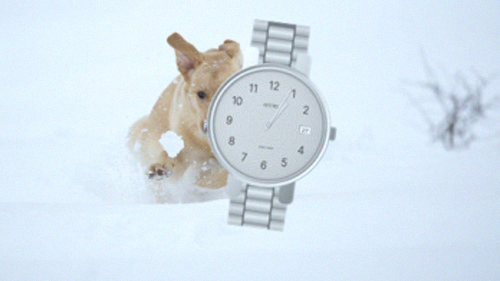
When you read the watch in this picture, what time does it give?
1:04
